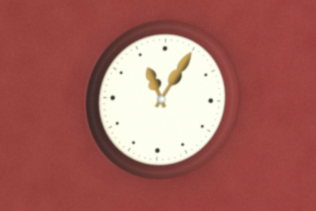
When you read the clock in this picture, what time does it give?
11:05
